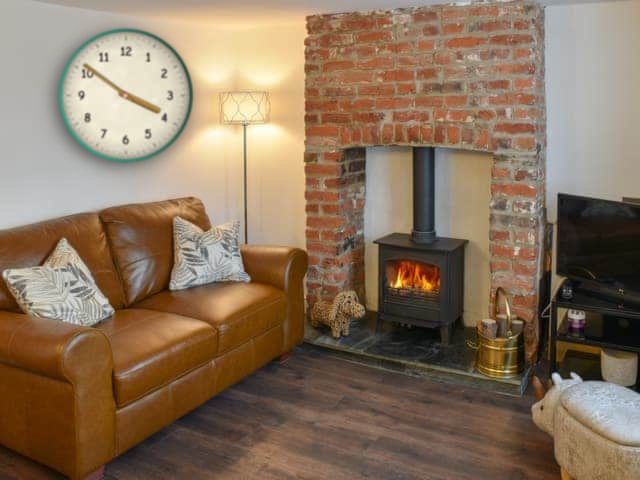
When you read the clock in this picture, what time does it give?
3:51
